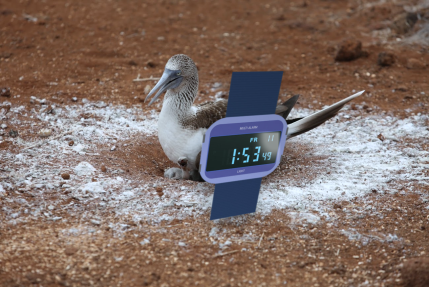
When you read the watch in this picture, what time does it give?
1:53:49
